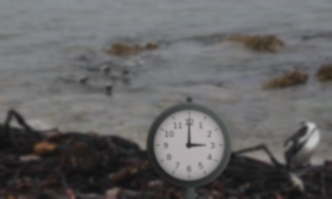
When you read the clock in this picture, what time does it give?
3:00
